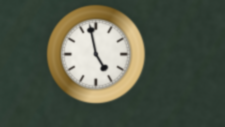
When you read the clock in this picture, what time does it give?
4:58
